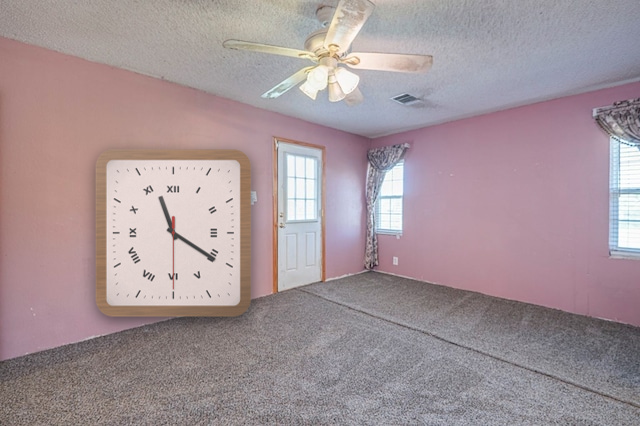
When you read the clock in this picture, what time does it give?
11:20:30
